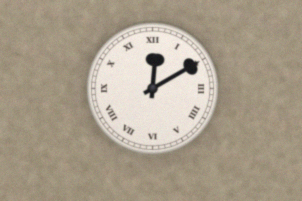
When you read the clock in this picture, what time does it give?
12:10
